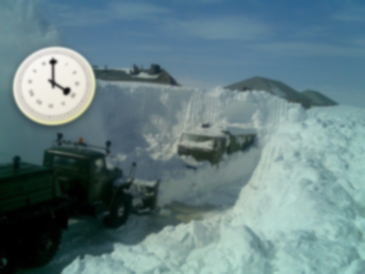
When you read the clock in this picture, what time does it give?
3:59
